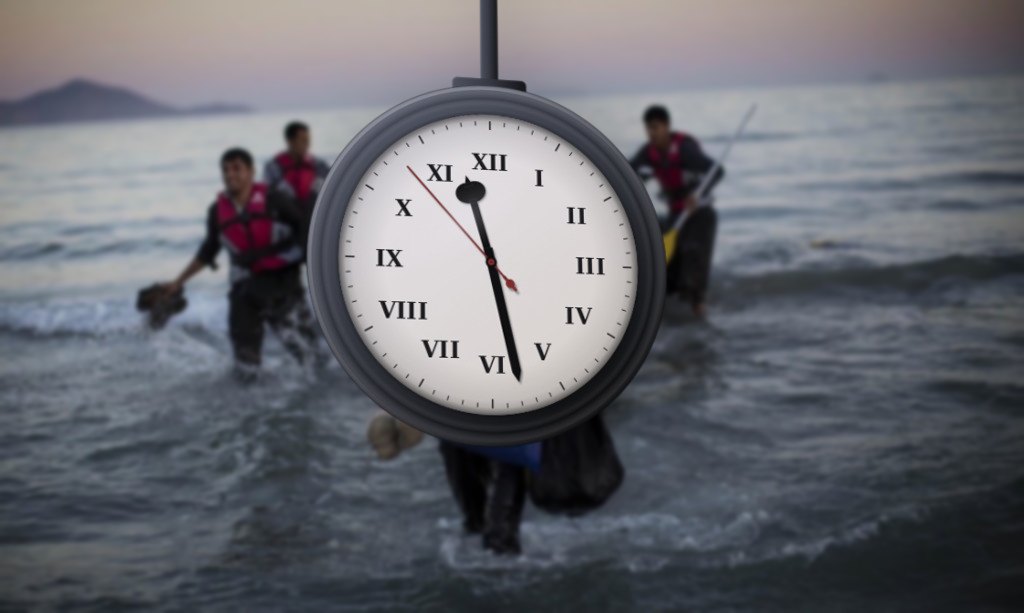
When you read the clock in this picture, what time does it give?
11:27:53
